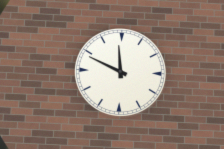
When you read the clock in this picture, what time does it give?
11:49
